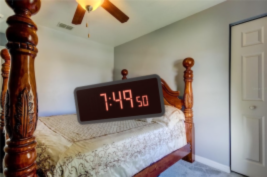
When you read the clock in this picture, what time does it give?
7:49:50
